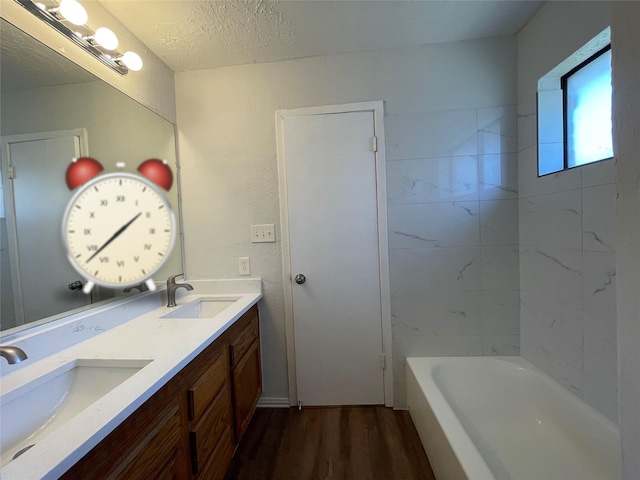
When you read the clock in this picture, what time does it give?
1:38
